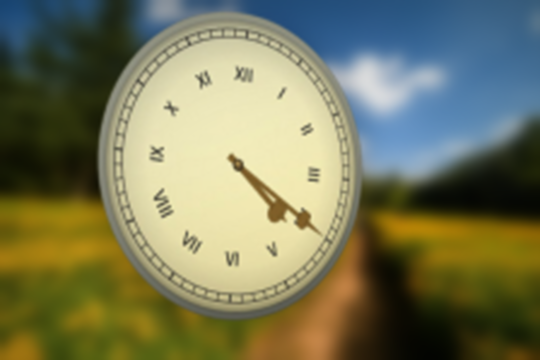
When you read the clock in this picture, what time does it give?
4:20
